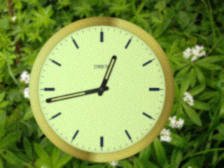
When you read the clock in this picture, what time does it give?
12:43
